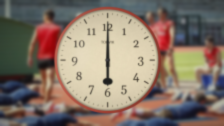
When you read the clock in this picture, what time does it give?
6:00
